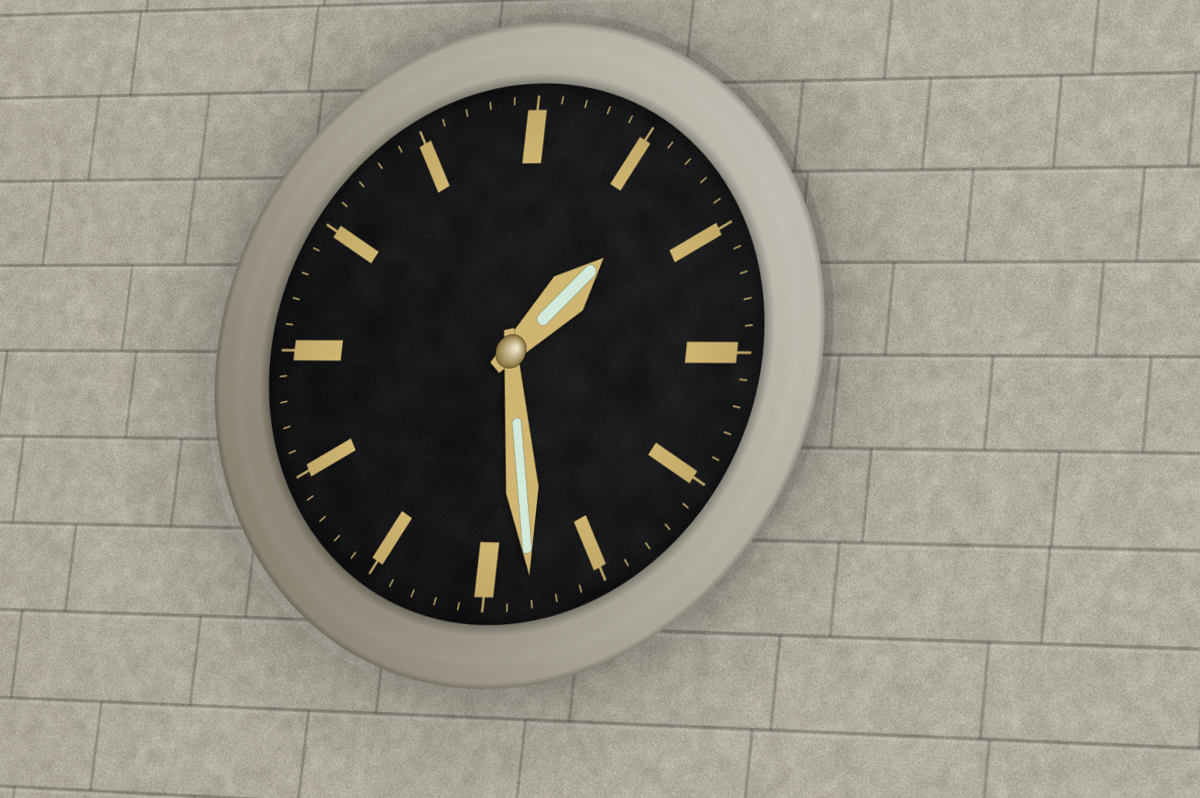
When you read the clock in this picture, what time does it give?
1:28
